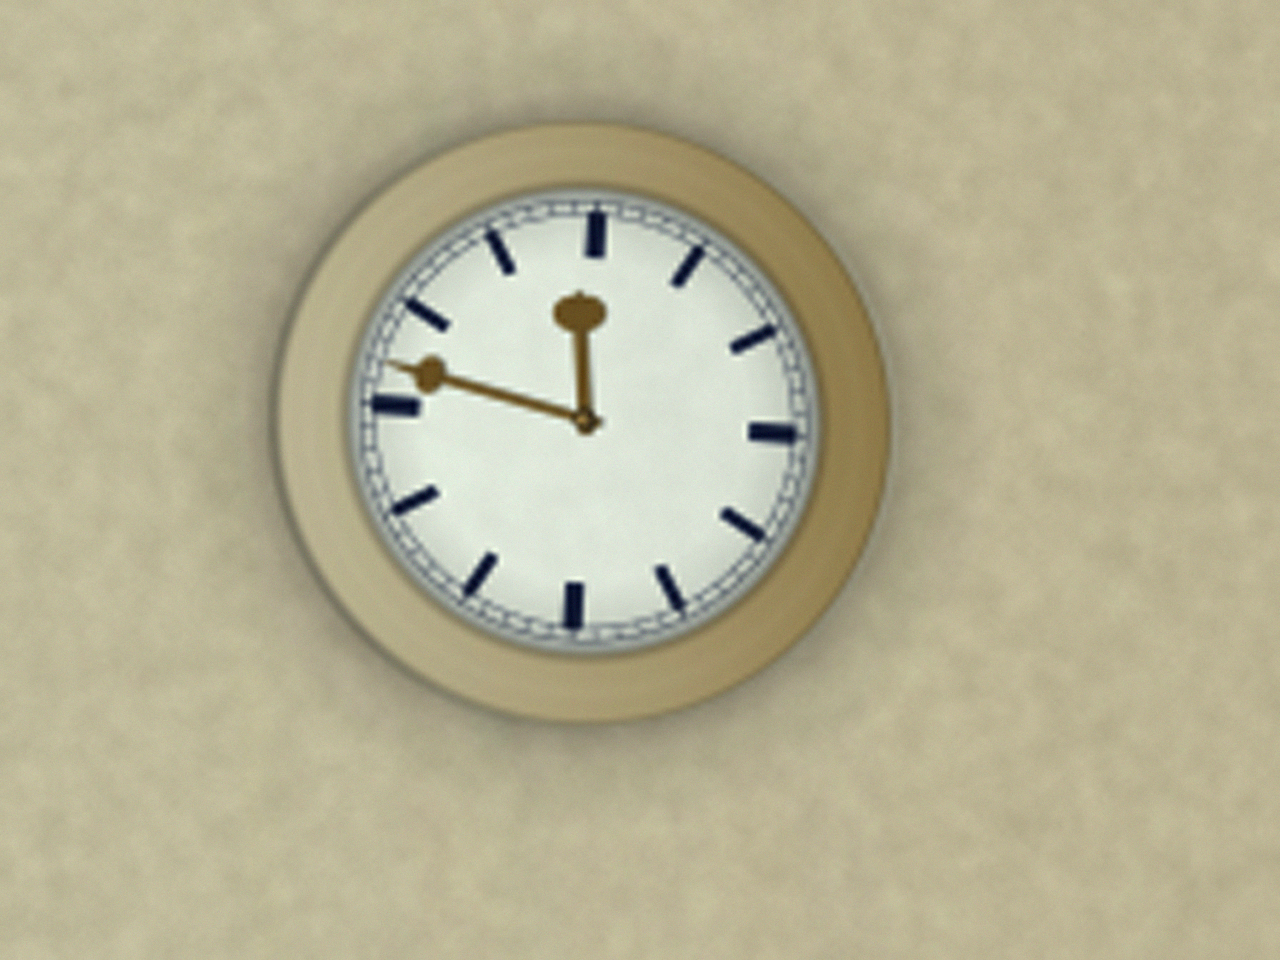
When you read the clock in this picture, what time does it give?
11:47
